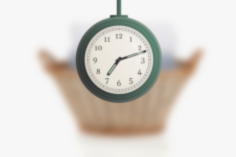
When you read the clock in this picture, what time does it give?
7:12
